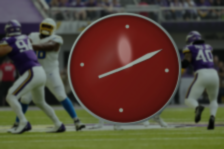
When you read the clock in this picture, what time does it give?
8:10
